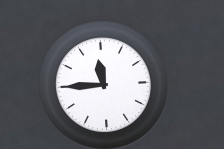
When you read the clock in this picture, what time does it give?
11:45
